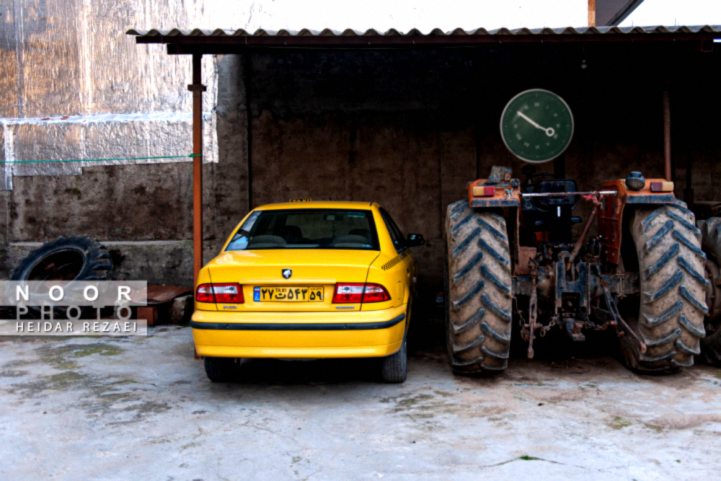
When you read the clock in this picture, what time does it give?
3:51
